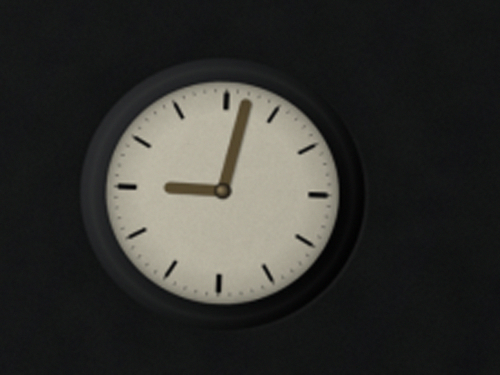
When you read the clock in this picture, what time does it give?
9:02
